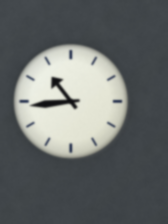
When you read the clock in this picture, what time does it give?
10:44
